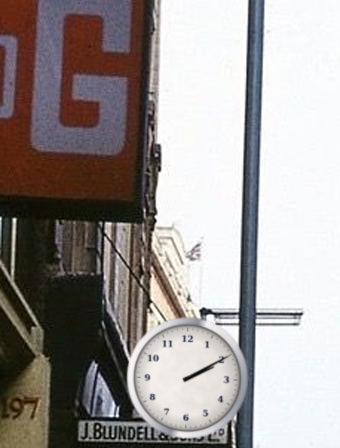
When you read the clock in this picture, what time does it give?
2:10
